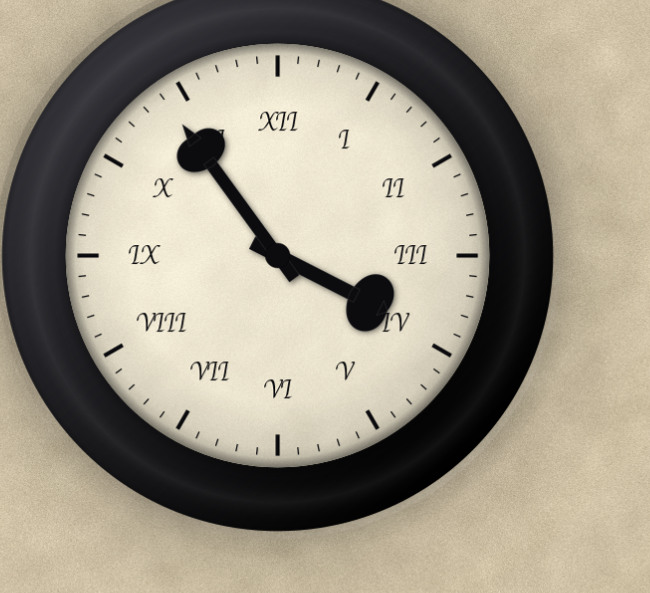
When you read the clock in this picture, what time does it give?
3:54
